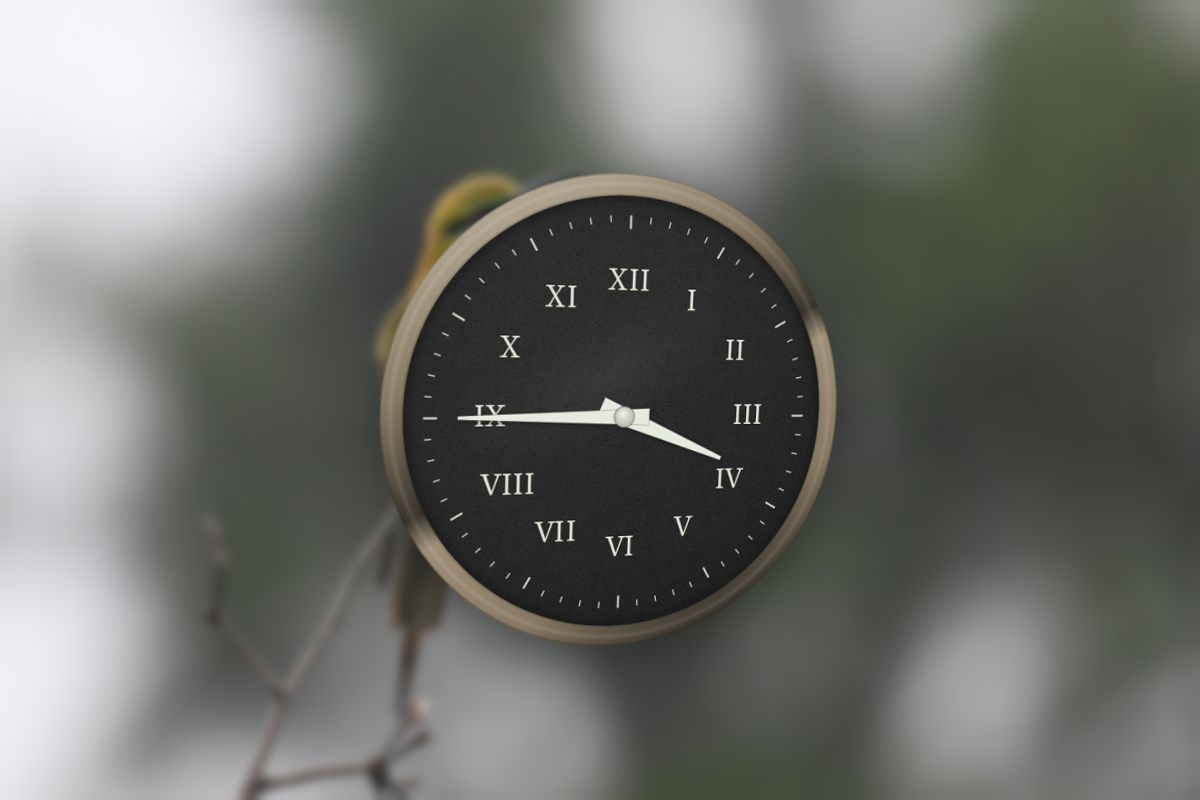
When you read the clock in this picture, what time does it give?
3:45
